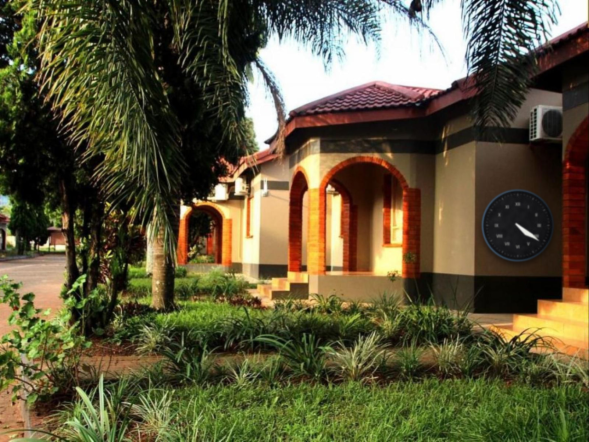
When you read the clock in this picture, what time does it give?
4:21
